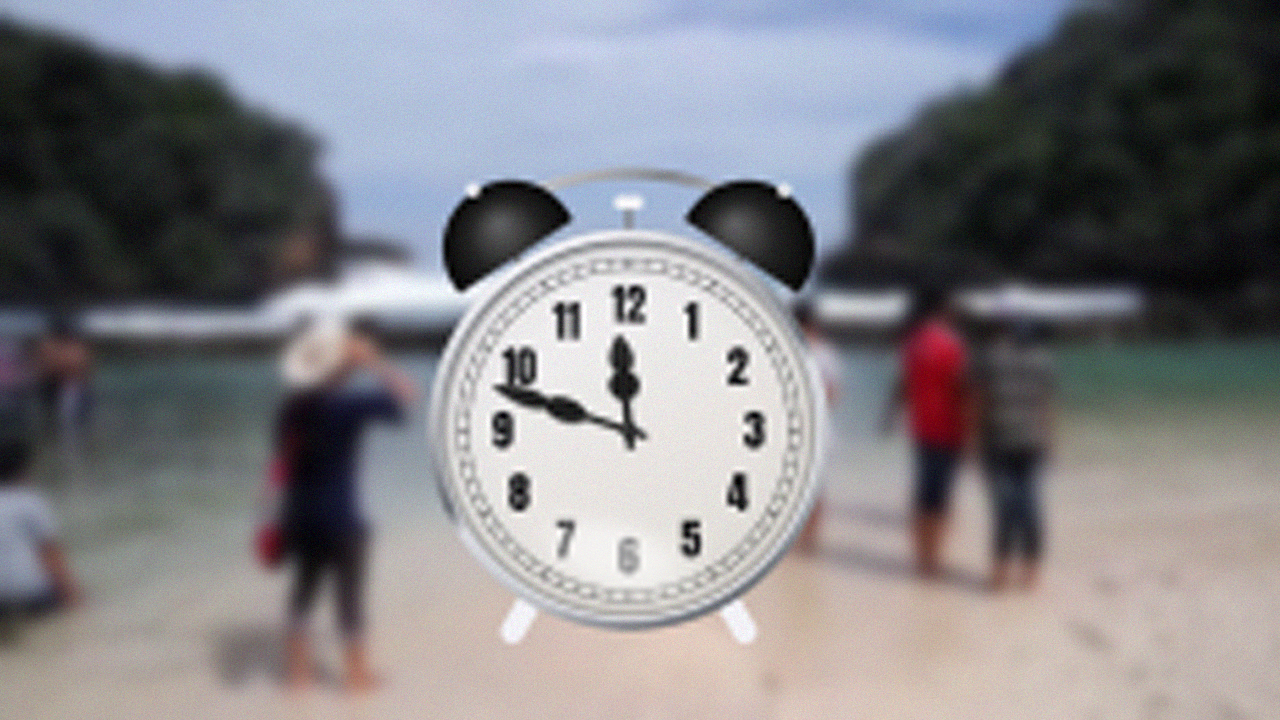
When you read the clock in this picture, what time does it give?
11:48
